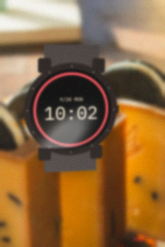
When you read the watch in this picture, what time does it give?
10:02
